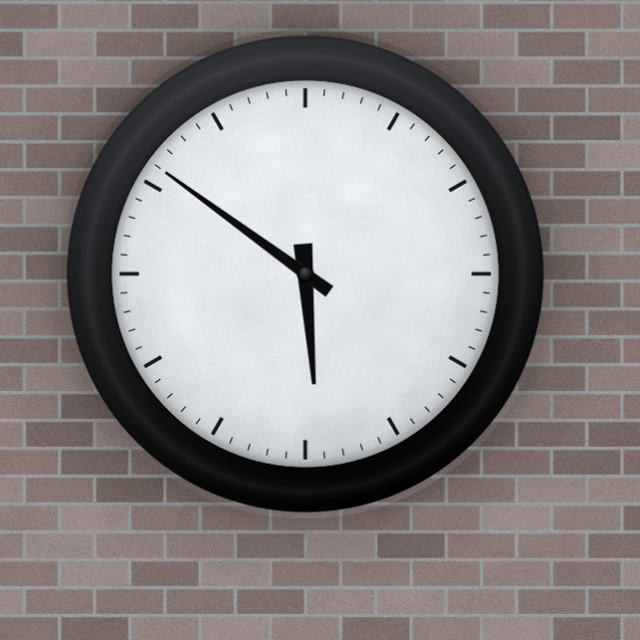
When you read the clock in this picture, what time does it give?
5:51
